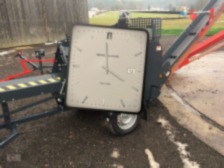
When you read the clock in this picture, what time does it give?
3:59
